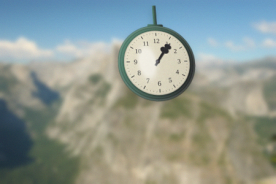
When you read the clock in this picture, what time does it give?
1:06
